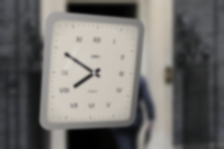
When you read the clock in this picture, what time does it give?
7:50
